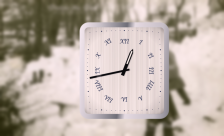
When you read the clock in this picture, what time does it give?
12:43
